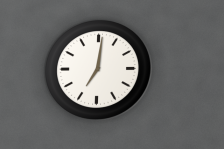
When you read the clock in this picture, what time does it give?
7:01
